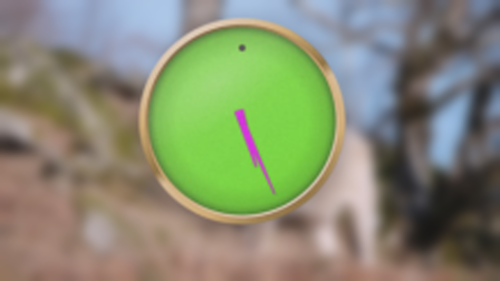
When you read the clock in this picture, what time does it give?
5:26
